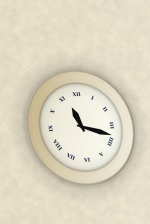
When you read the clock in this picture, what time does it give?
11:18
